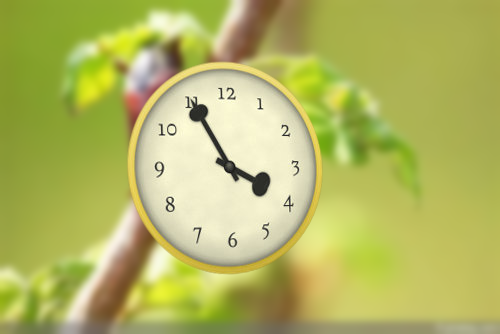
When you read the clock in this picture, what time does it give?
3:55
